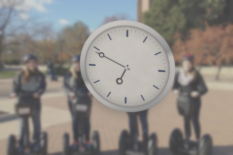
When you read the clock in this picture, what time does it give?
6:49
